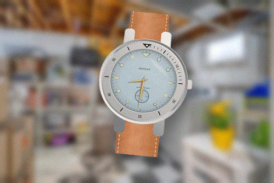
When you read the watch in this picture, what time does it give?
8:31
